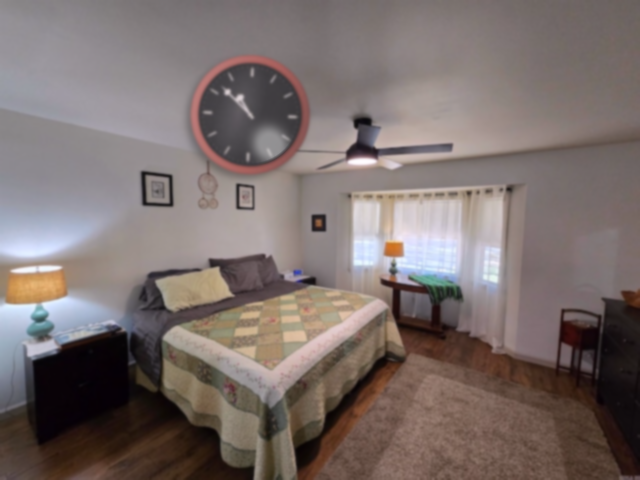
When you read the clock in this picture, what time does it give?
10:52
